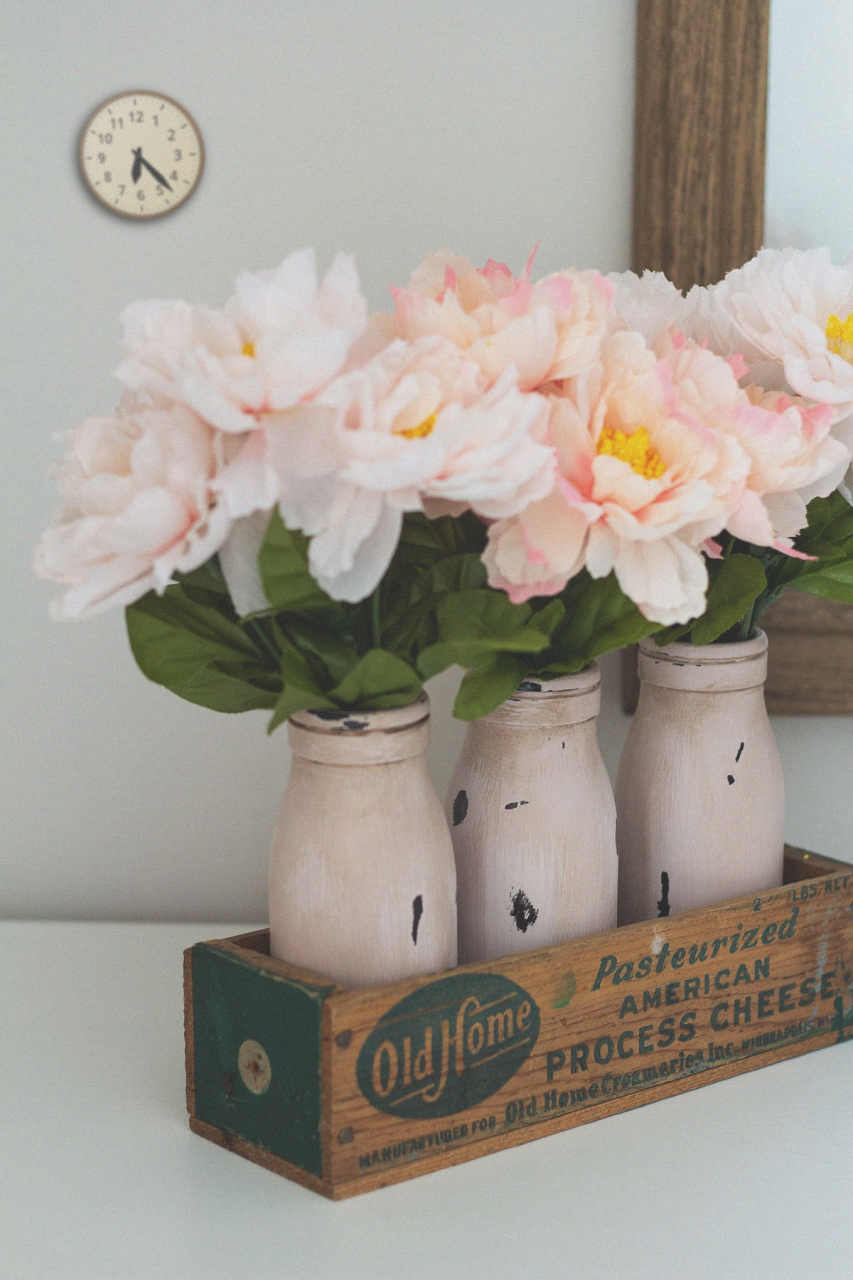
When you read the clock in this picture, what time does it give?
6:23
